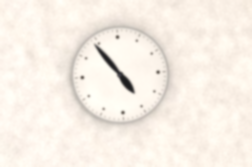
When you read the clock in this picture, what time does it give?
4:54
